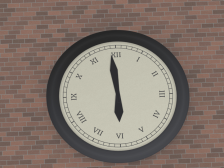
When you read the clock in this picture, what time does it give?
5:59
